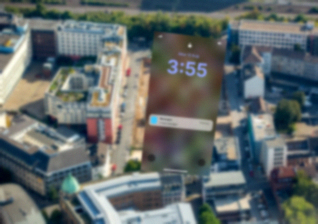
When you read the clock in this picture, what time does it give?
3:55
